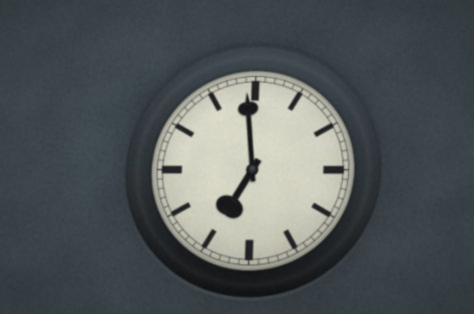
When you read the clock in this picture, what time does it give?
6:59
